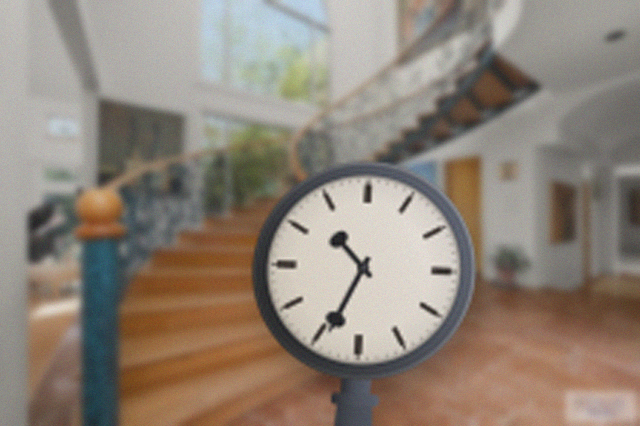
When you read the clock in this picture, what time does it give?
10:34
